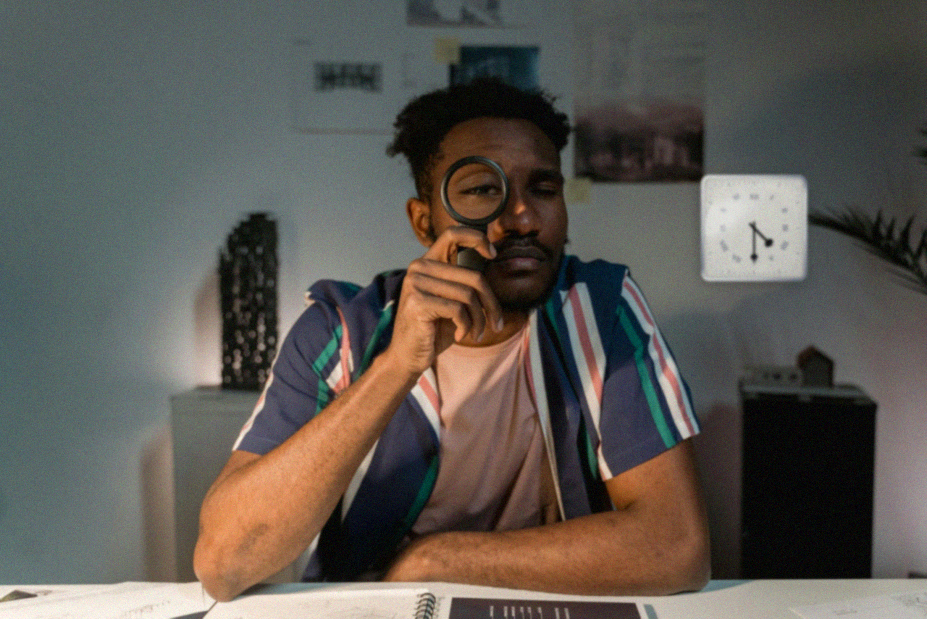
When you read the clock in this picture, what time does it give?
4:30
